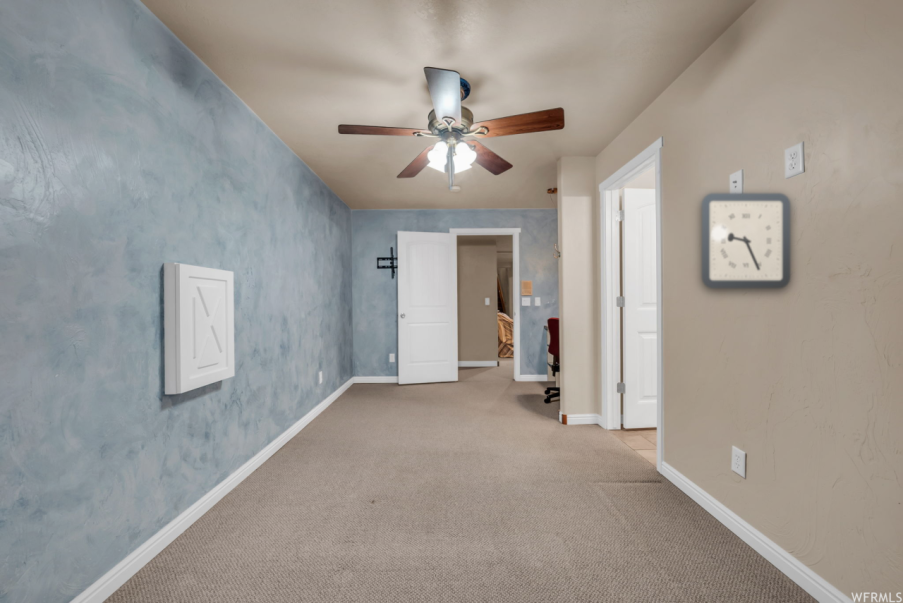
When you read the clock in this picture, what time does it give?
9:26
